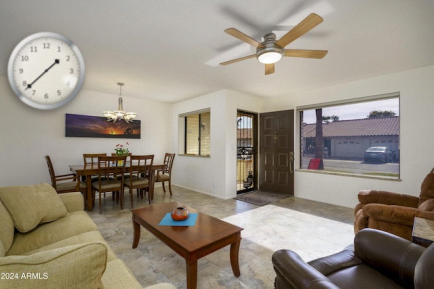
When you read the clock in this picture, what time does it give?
1:38
